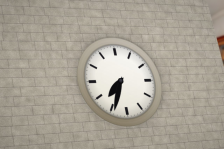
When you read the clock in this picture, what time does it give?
7:34
